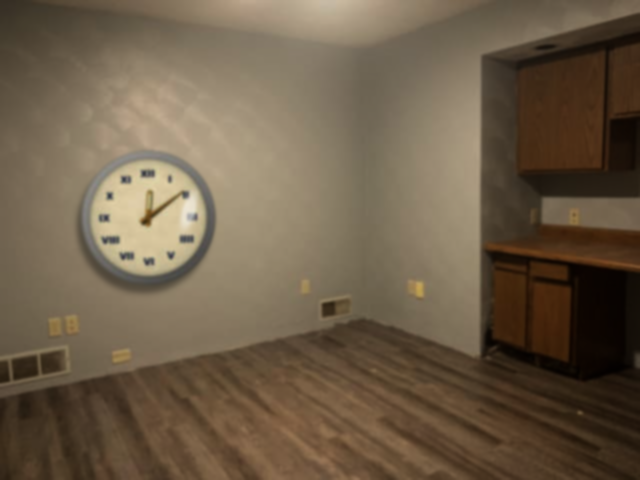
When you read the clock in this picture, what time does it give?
12:09
